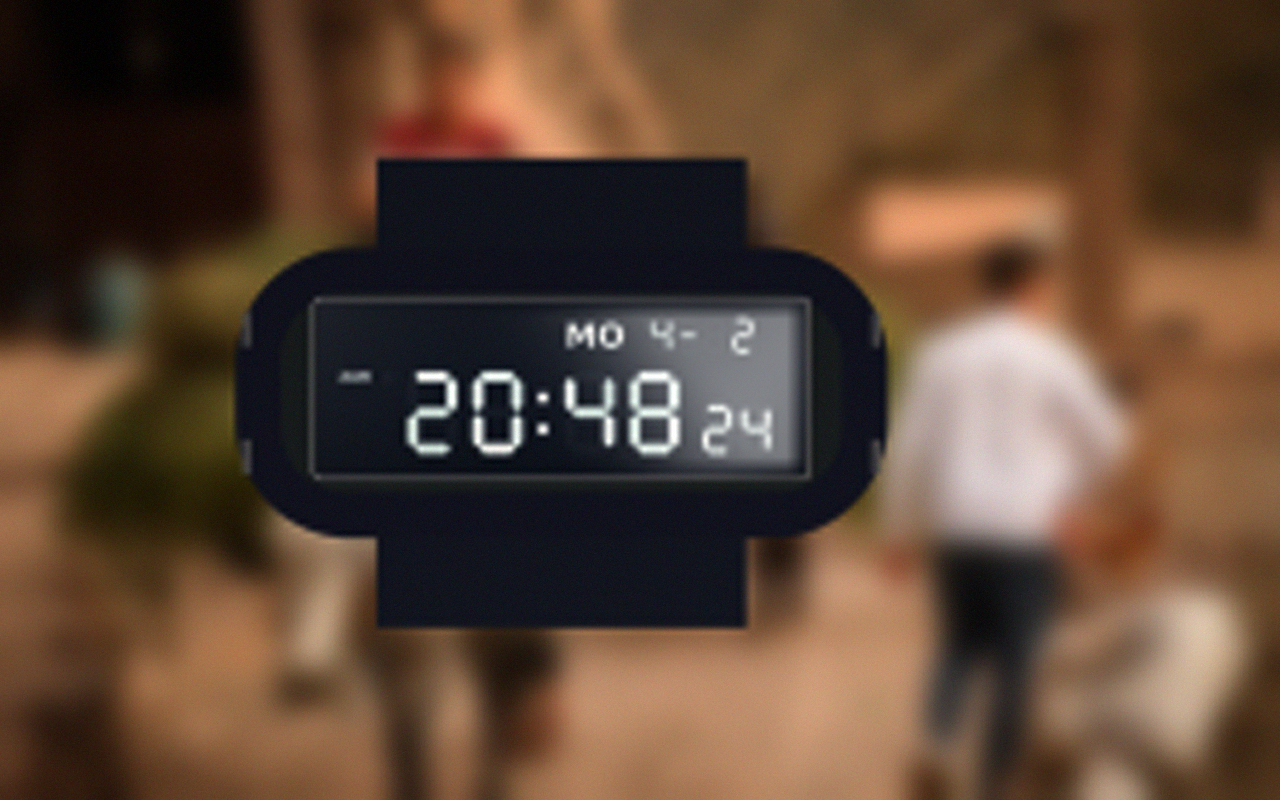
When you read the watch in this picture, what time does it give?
20:48:24
